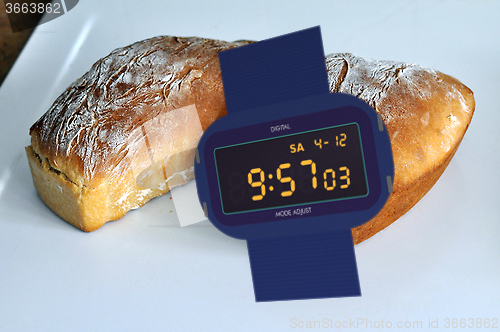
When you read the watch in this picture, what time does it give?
9:57:03
